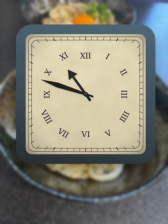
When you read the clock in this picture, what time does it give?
10:48
